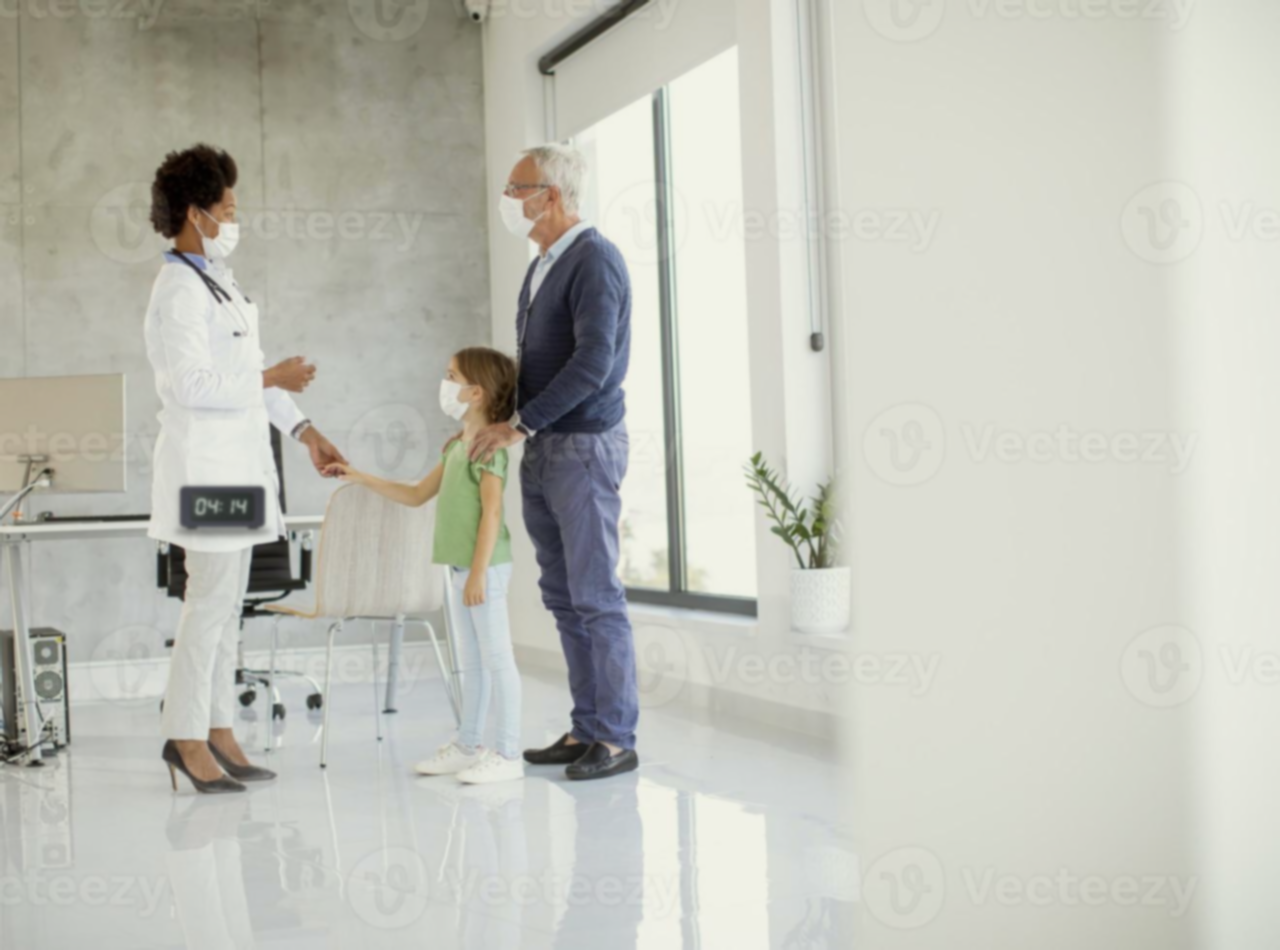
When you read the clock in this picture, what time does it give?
4:14
